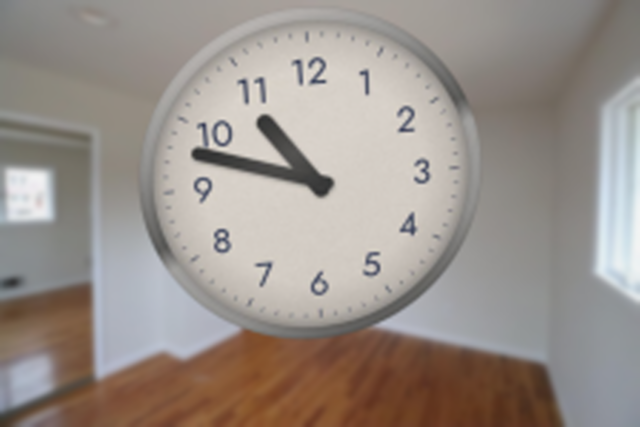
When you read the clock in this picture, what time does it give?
10:48
